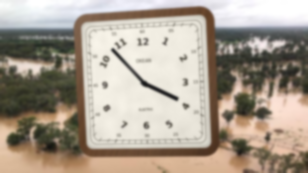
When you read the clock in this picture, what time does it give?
3:53
